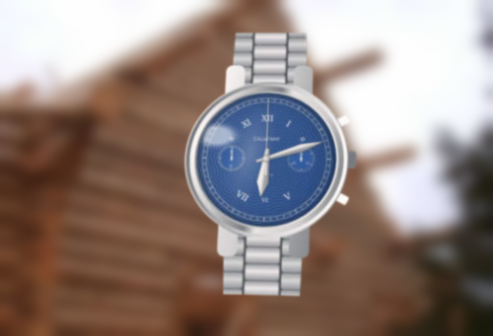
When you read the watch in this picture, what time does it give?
6:12
